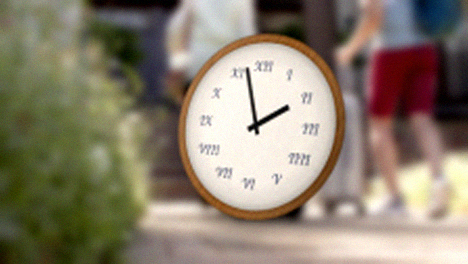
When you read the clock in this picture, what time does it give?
1:57
